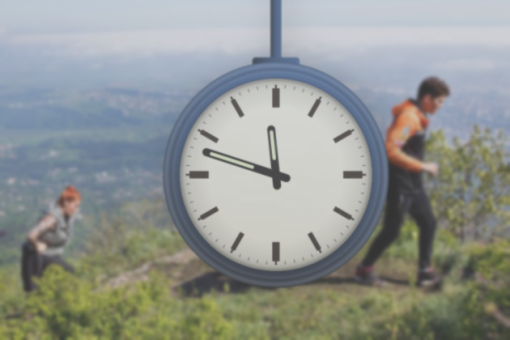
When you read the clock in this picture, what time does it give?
11:48
